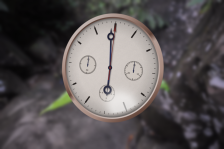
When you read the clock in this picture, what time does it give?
5:59
